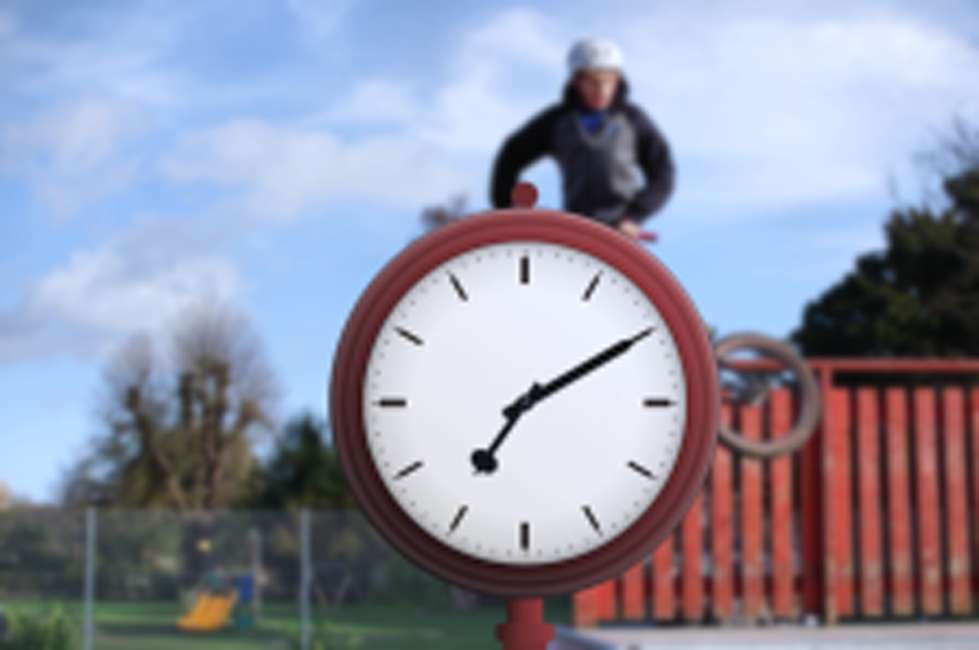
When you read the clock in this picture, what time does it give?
7:10
